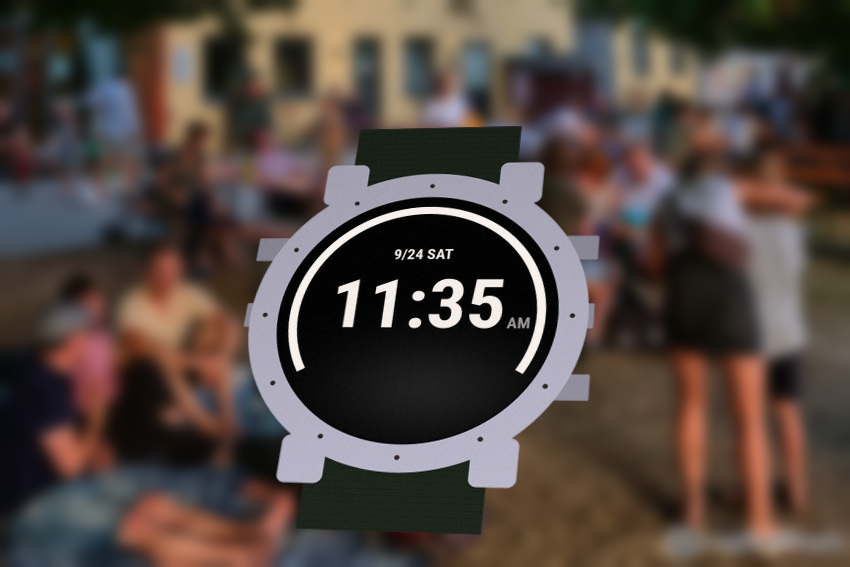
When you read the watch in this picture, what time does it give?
11:35
